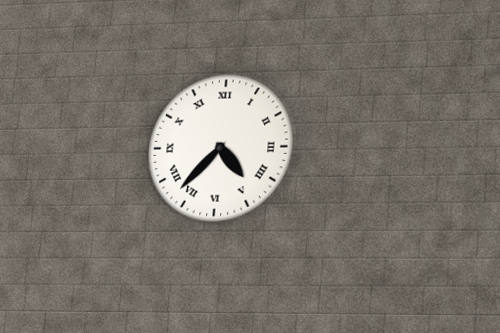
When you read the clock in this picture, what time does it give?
4:37
